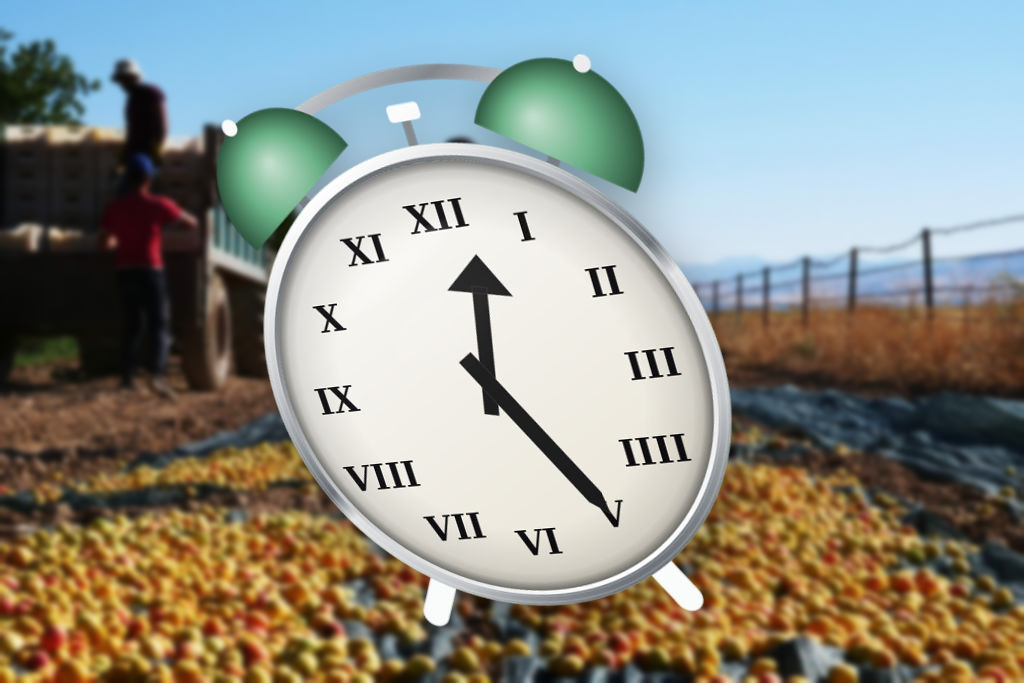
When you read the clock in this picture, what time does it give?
12:25
